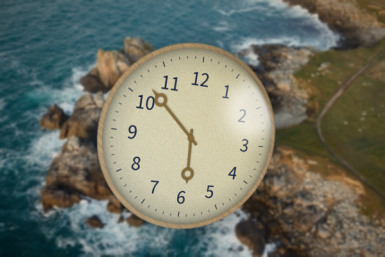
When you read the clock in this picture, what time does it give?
5:52
